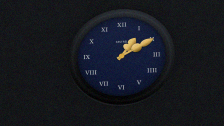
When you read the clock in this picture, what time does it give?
1:10
